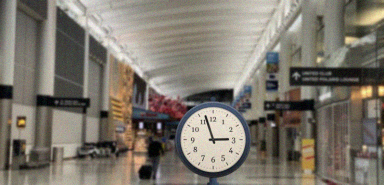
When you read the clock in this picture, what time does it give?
2:57
